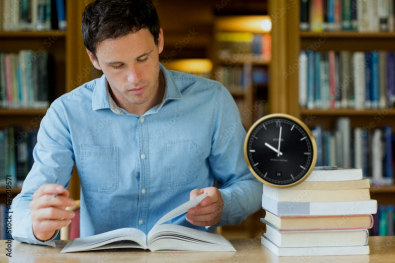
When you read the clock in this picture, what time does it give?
10:01
